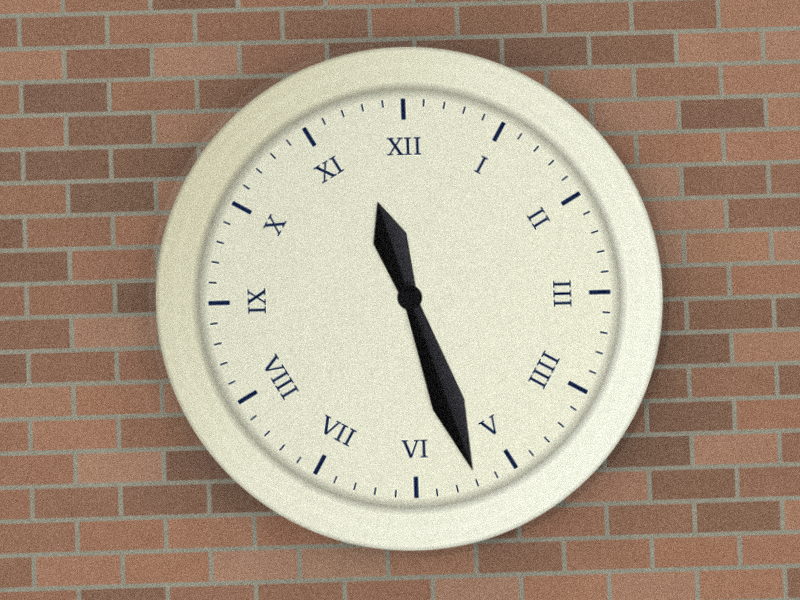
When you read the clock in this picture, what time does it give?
11:27
